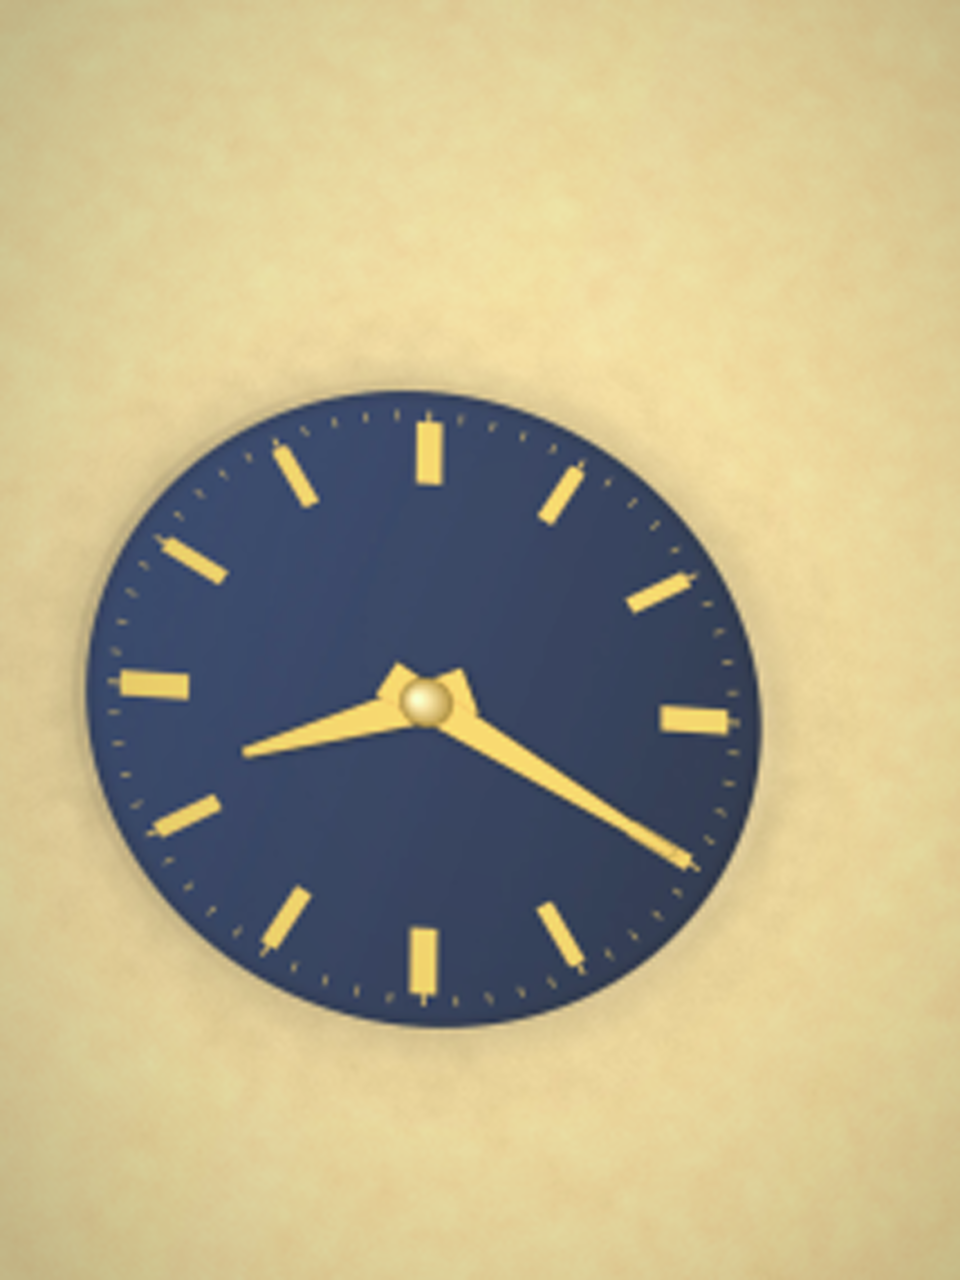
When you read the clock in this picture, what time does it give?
8:20
